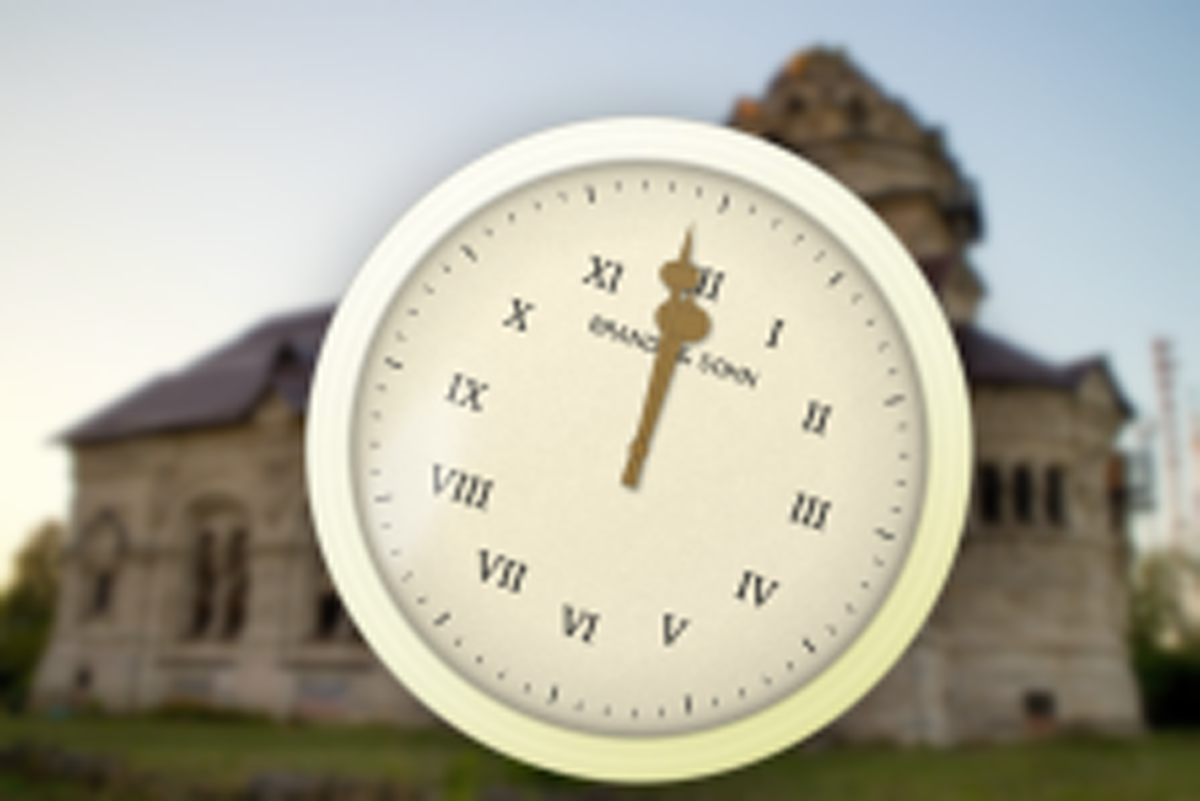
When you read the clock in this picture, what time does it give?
11:59
